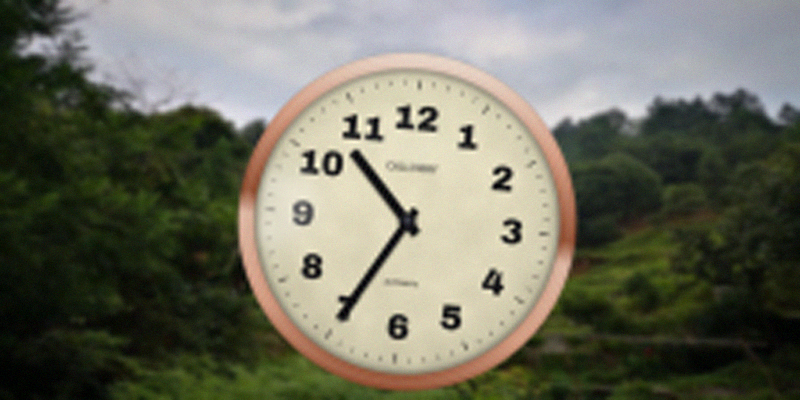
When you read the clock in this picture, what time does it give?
10:35
